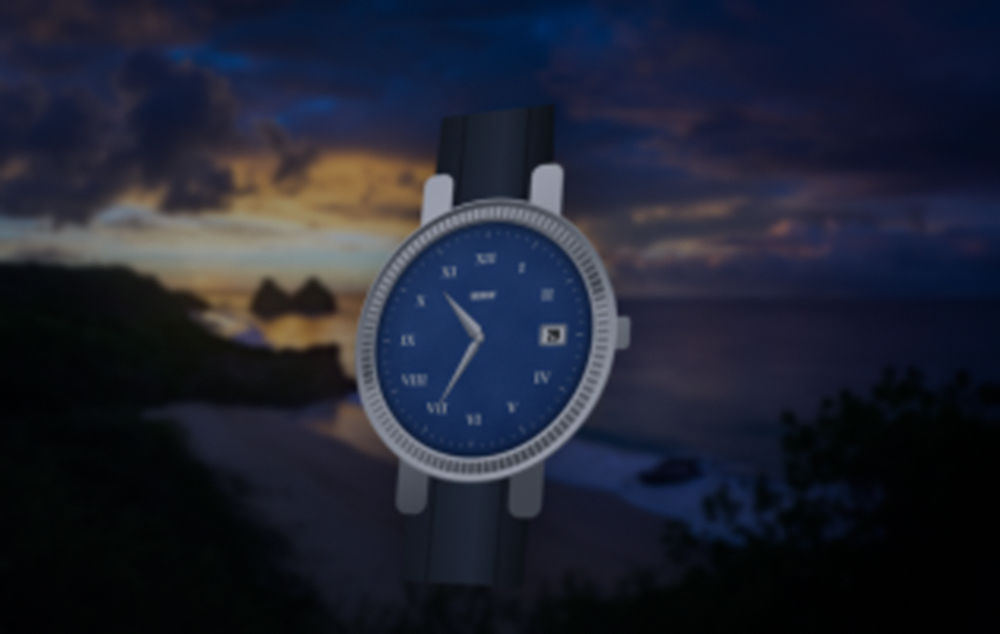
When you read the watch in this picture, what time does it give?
10:35
